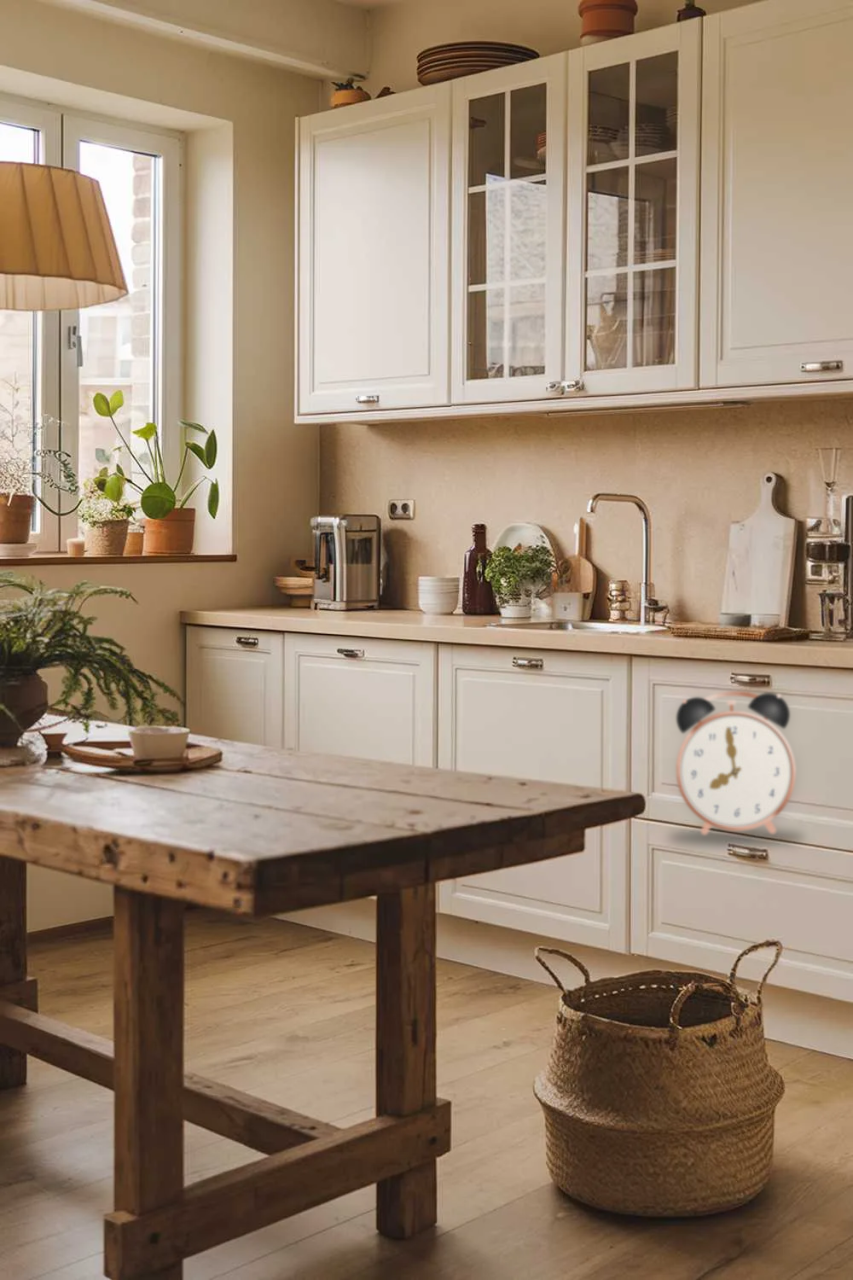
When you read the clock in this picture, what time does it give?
7:59
